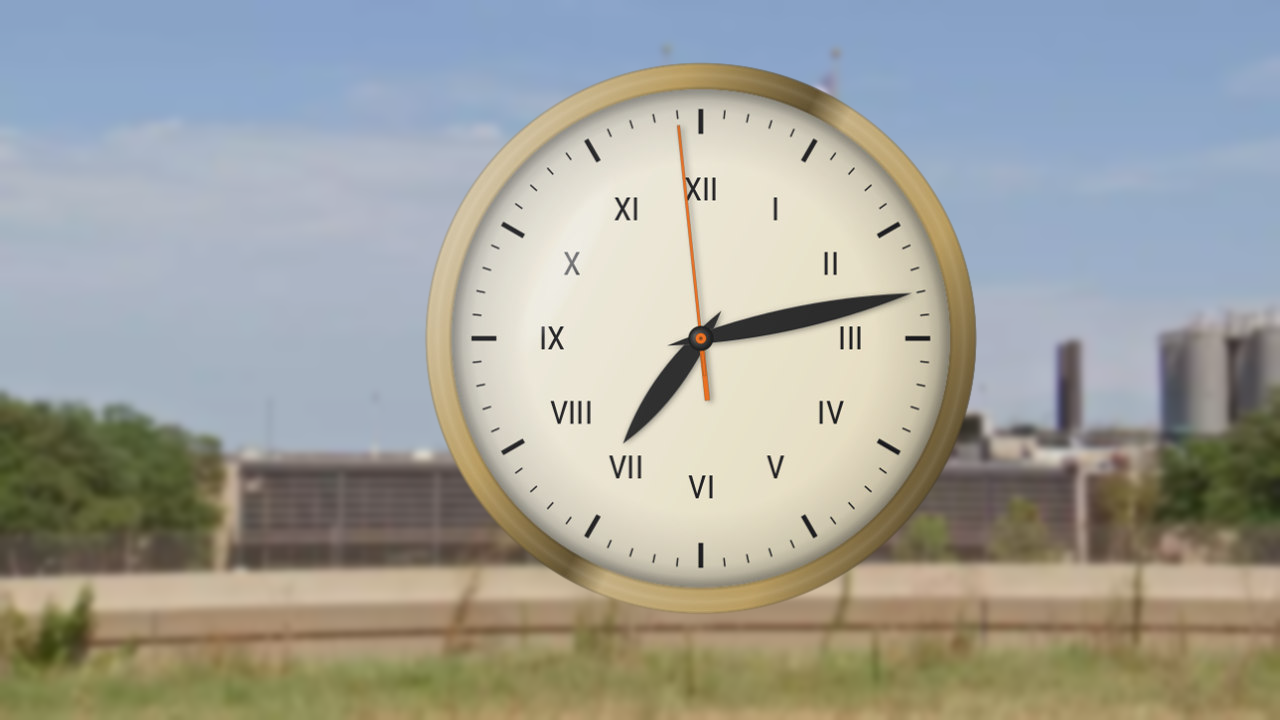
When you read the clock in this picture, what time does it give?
7:12:59
